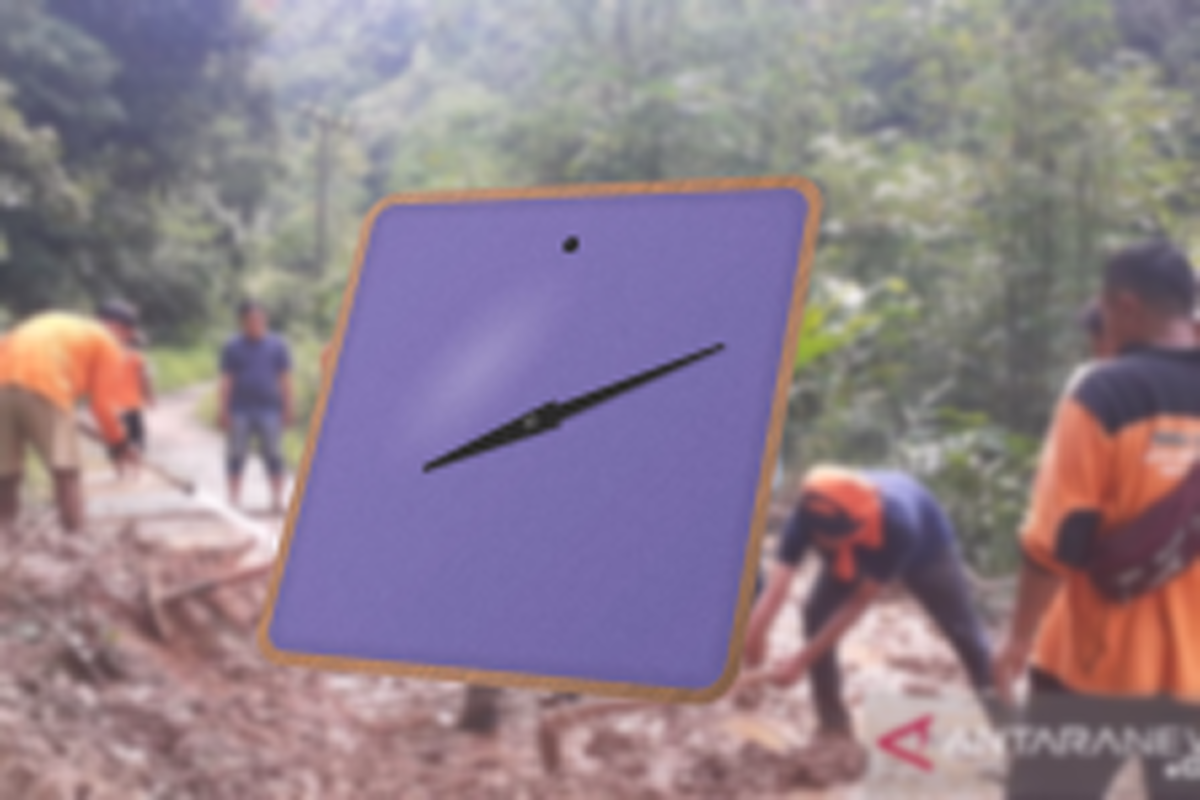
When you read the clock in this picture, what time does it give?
8:11
